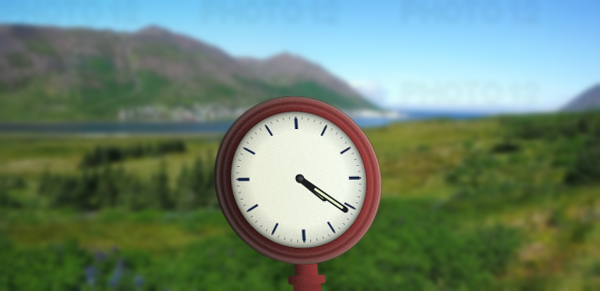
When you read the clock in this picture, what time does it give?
4:21
